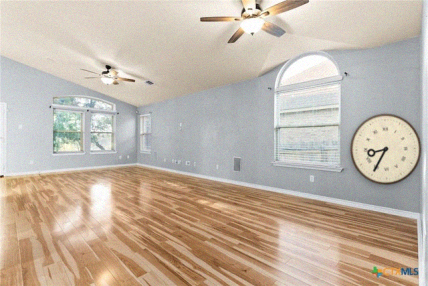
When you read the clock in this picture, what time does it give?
8:35
